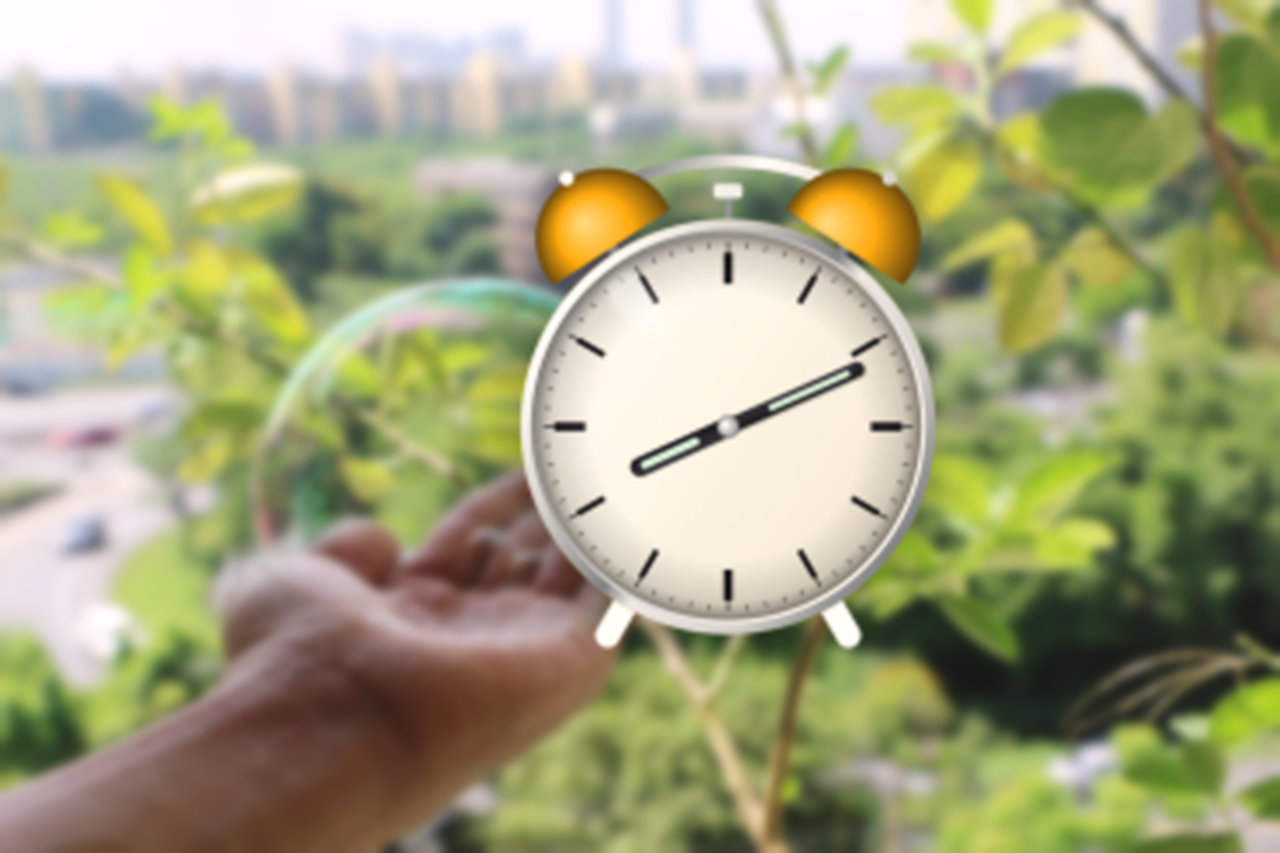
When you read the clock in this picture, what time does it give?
8:11
